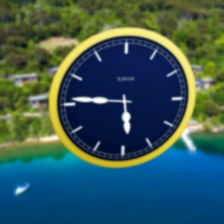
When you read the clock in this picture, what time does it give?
5:46
